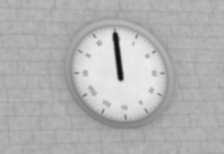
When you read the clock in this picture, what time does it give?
12:00
